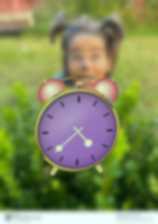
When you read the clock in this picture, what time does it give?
4:38
